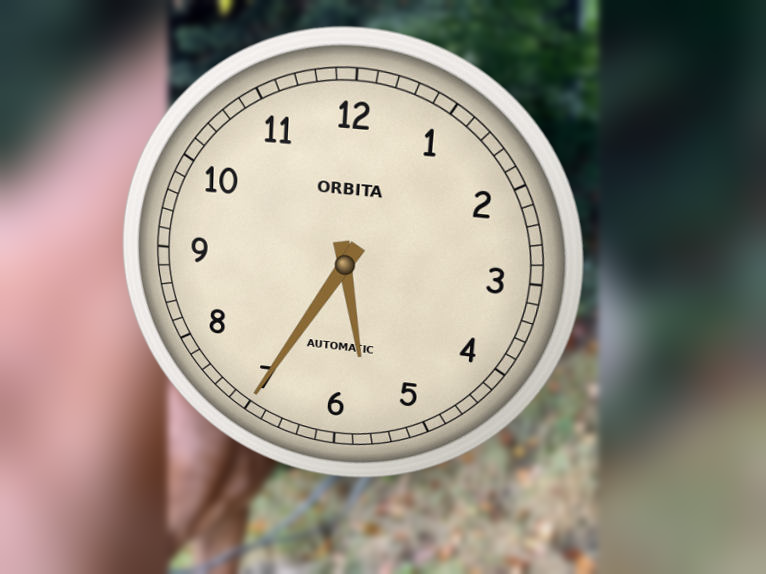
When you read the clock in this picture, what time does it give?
5:35
